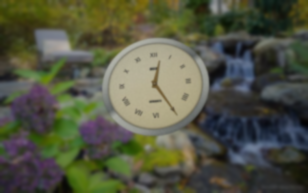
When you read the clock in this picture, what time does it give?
12:25
